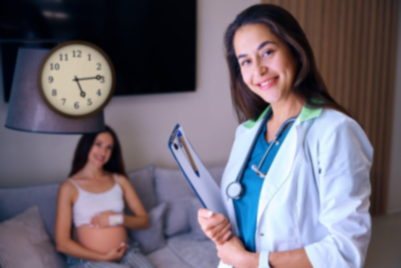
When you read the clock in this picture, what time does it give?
5:14
